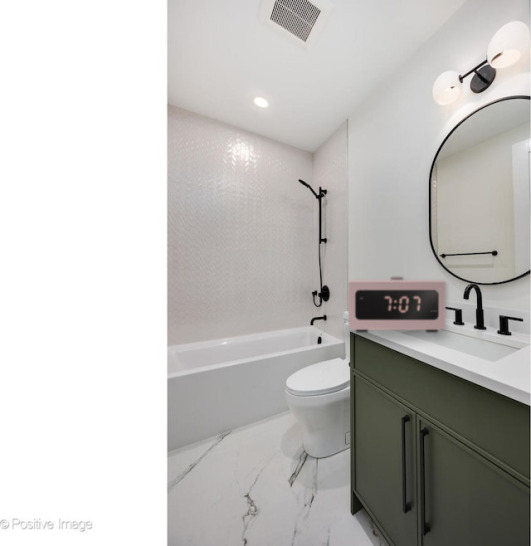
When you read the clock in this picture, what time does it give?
7:07
